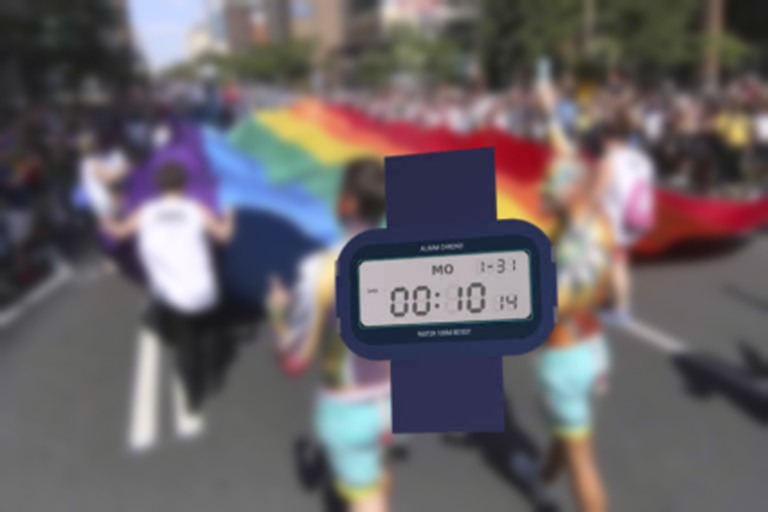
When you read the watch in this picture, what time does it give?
0:10:14
